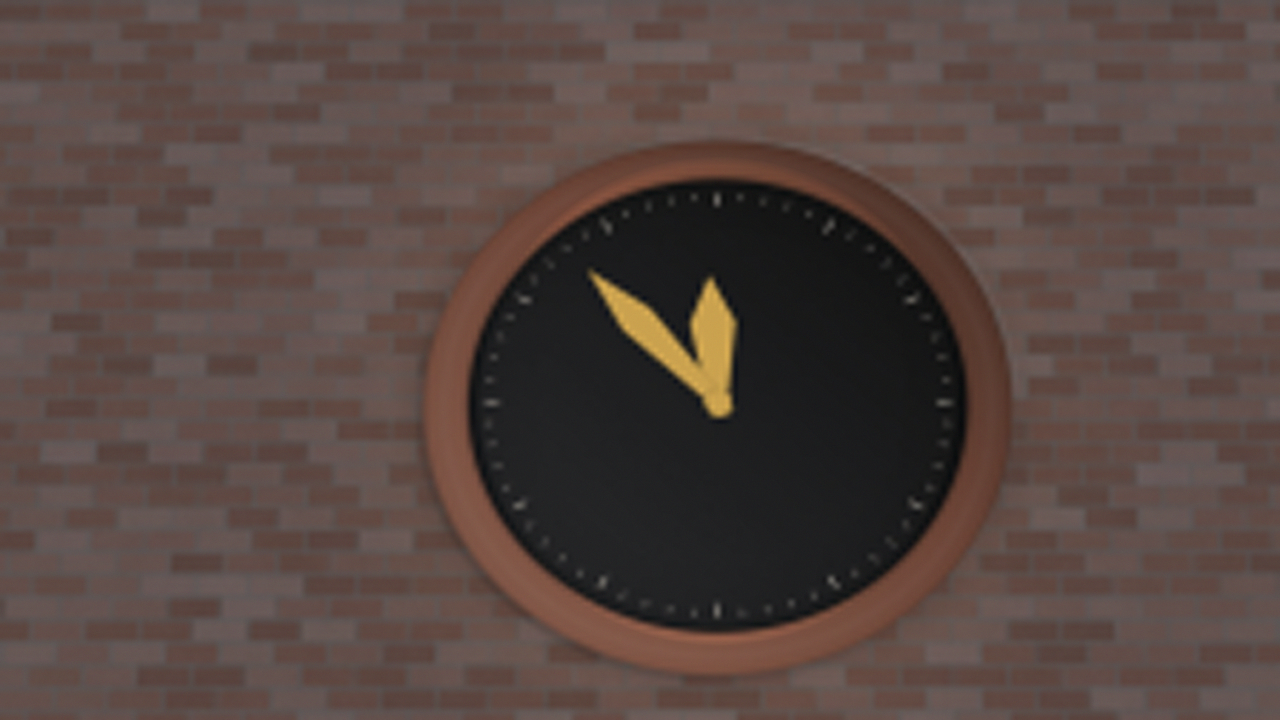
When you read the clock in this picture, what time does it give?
11:53
